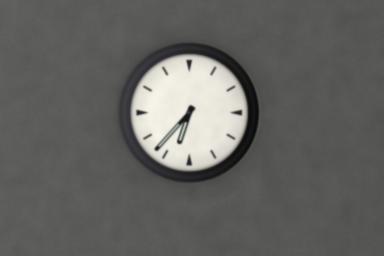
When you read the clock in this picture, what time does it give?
6:37
